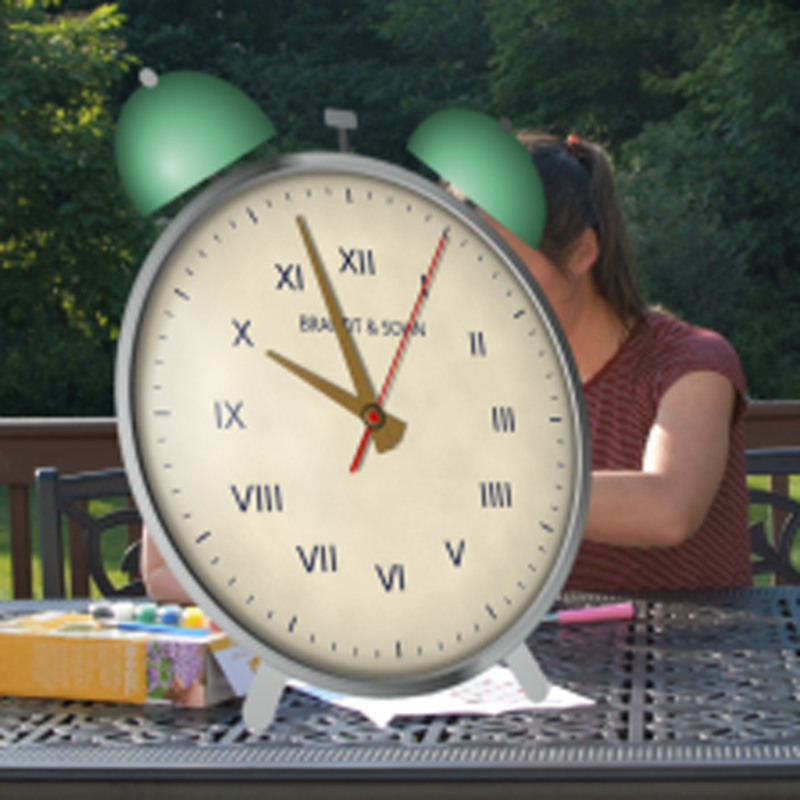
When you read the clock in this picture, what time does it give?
9:57:05
